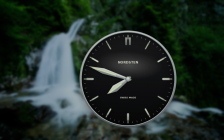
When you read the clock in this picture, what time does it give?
7:48
